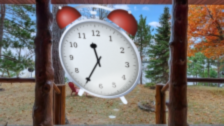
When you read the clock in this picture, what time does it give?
11:35
